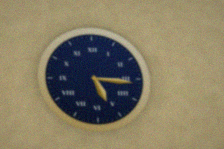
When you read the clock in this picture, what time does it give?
5:16
